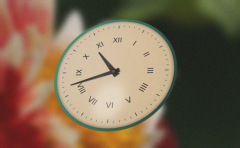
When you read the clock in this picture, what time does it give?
10:42
